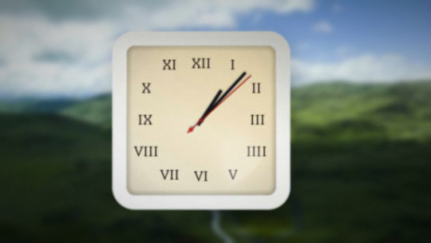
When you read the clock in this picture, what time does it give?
1:07:08
